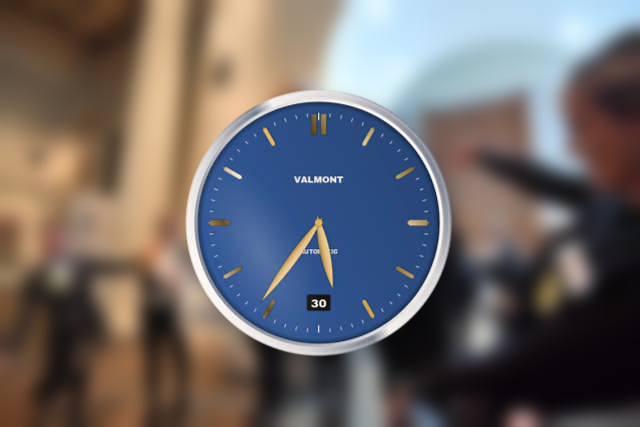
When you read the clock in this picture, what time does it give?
5:36
